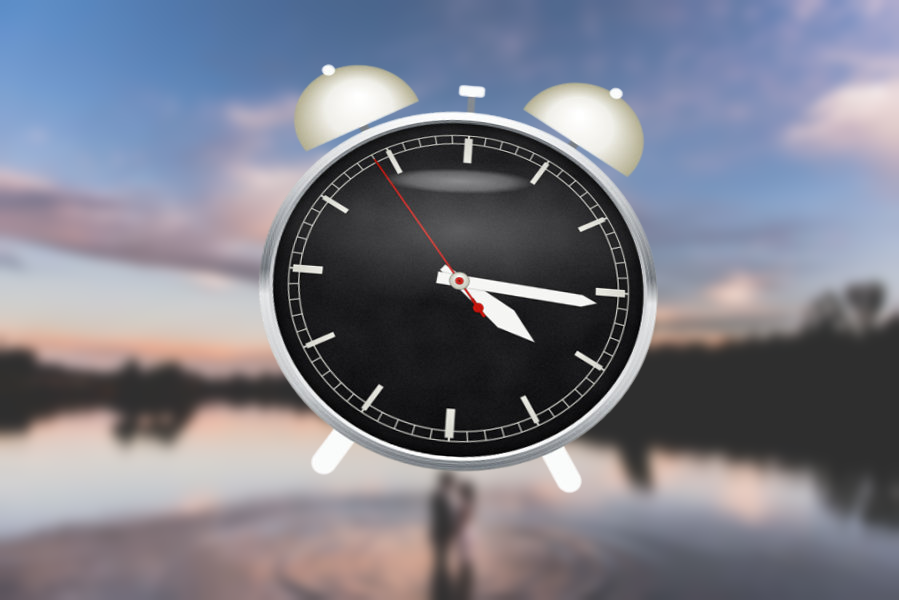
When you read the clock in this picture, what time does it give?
4:15:54
